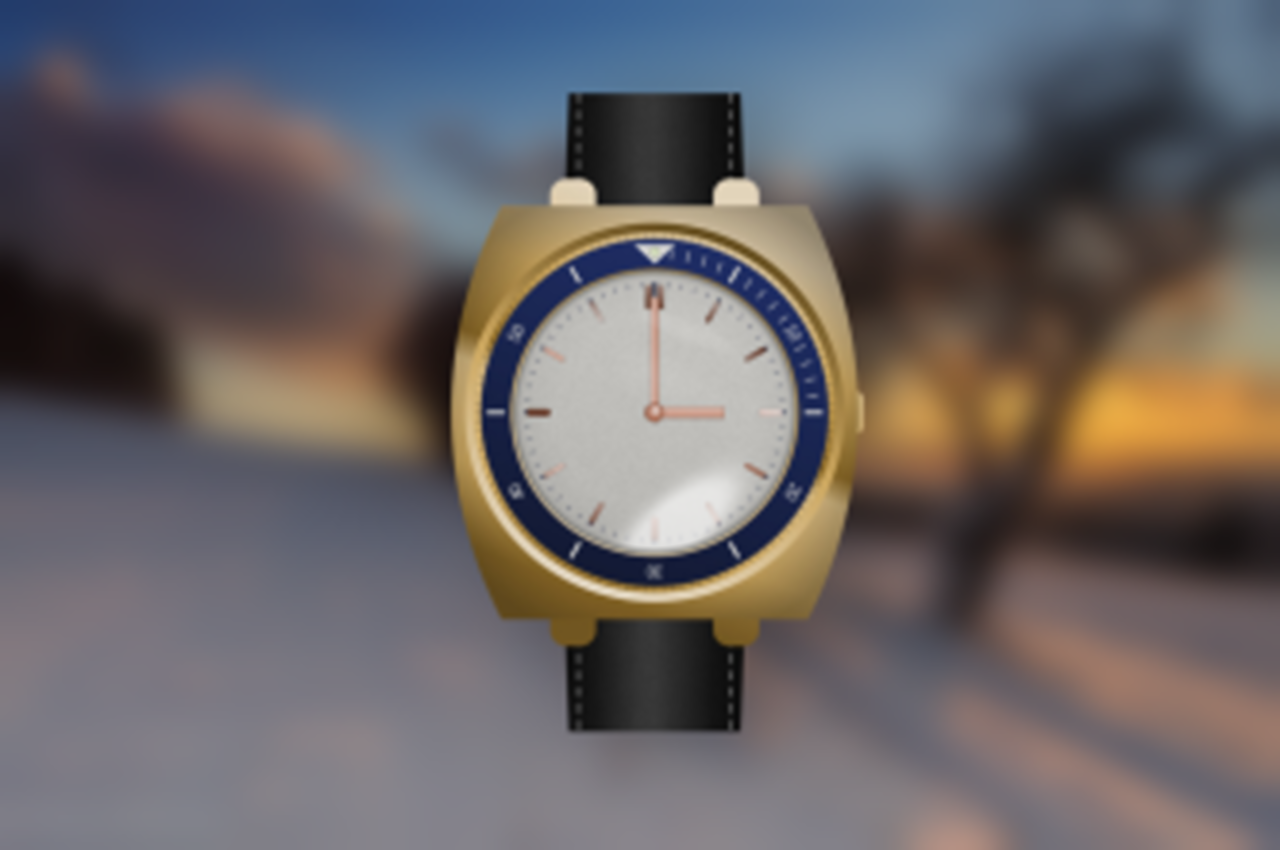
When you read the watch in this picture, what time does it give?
3:00
